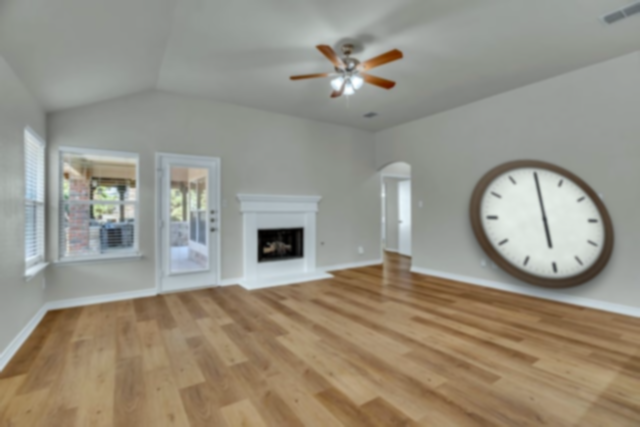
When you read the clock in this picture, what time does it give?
6:00
